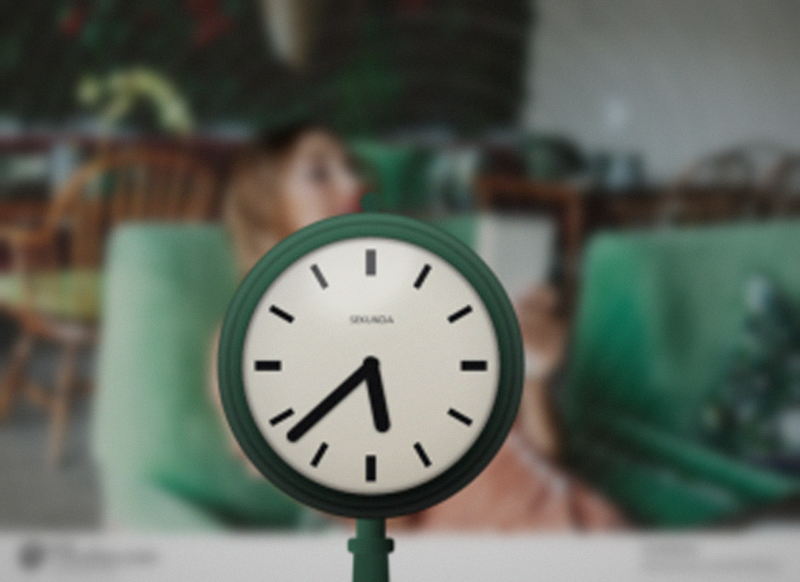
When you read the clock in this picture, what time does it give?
5:38
